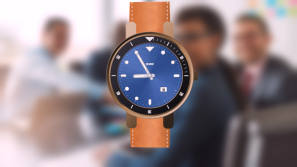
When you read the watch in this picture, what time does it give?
8:55
